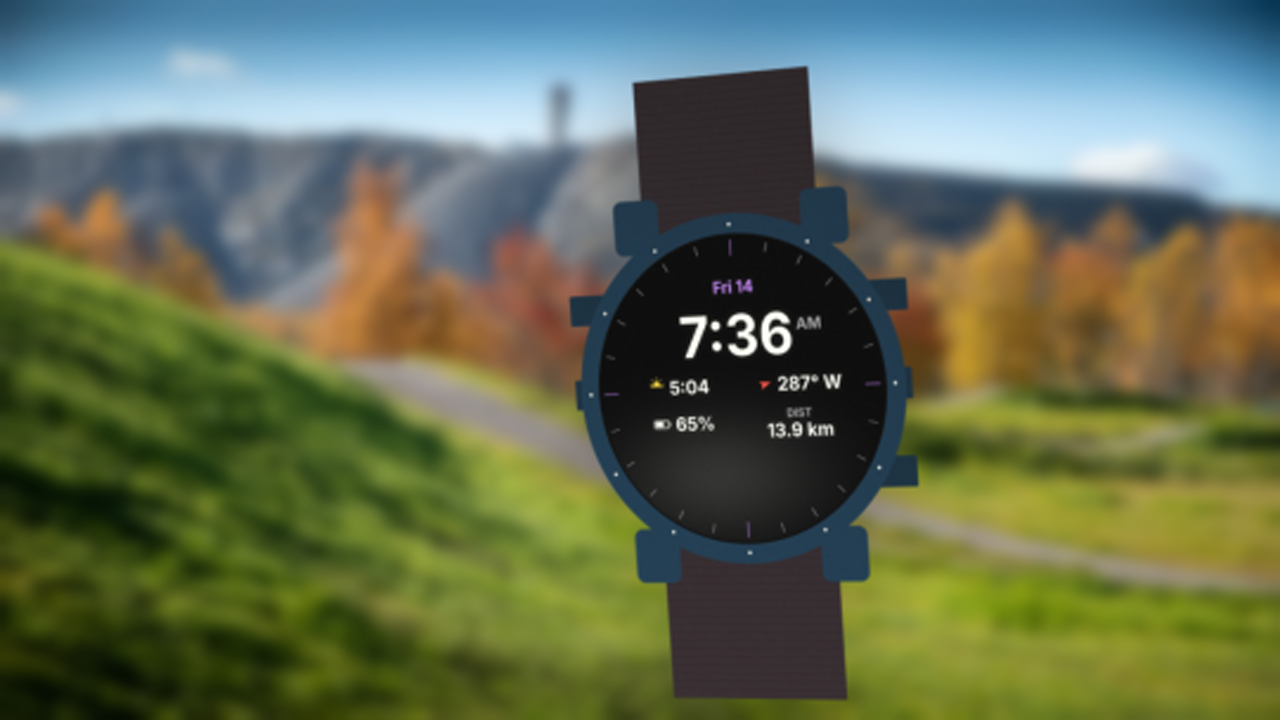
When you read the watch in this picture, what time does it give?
7:36
